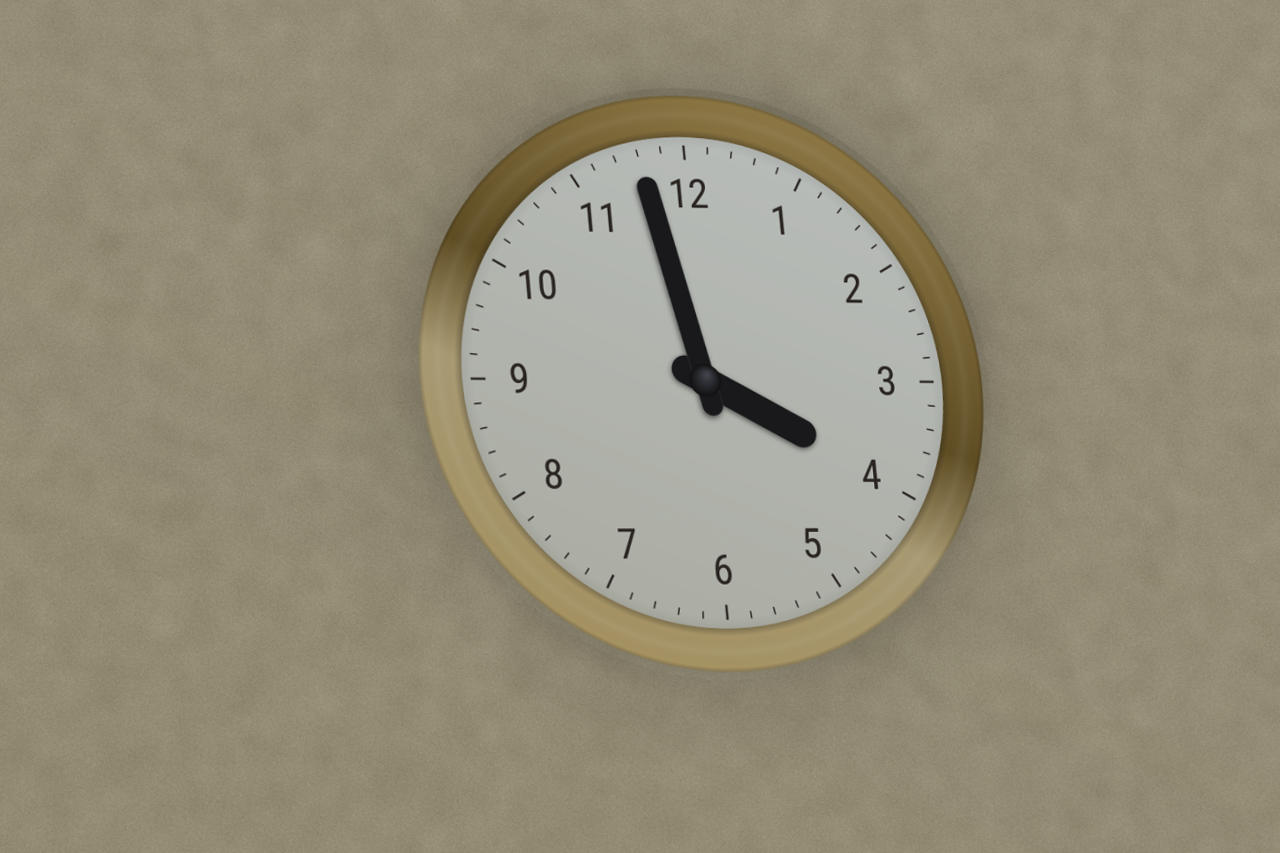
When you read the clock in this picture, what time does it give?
3:58
